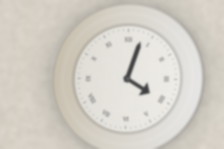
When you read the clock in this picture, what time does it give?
4:03
